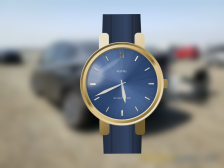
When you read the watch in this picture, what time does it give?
5:41
